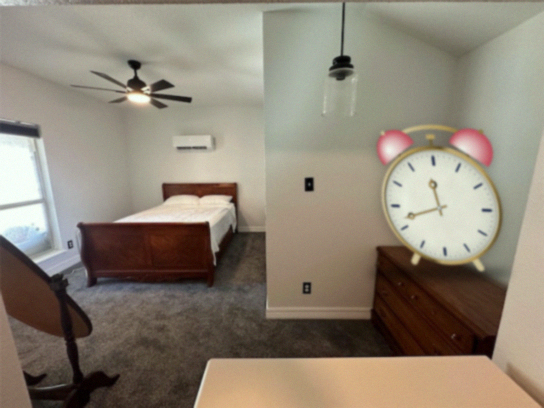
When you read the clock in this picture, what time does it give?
11:42
